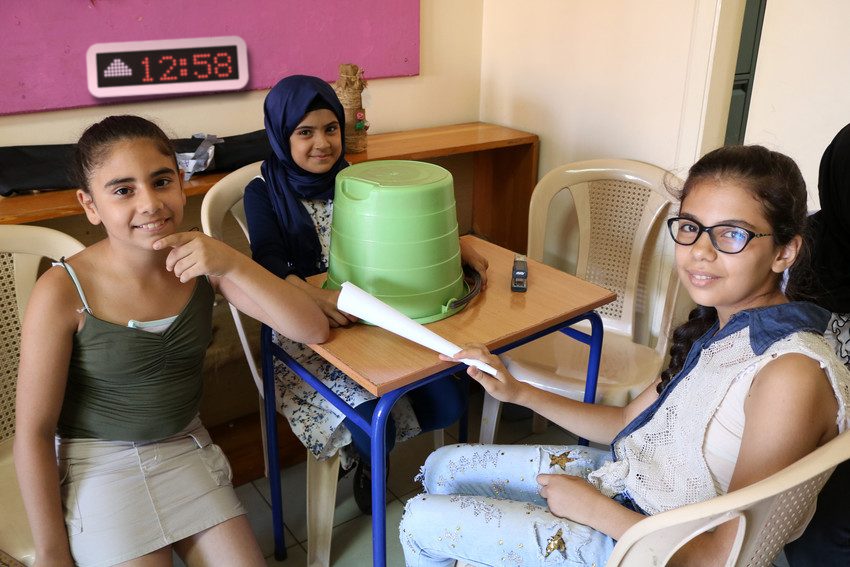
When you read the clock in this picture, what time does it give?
12:58
